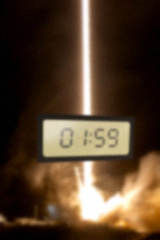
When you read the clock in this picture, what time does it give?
1:59
